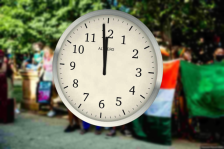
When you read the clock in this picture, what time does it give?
11:59
